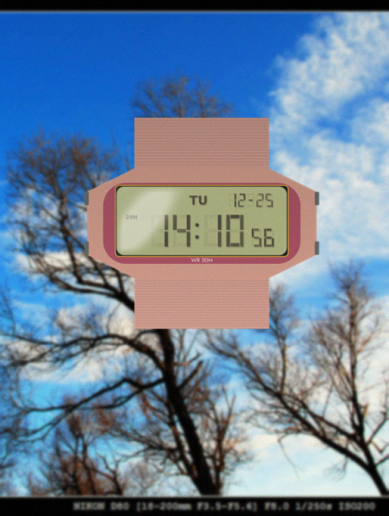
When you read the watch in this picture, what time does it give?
14:10:56
